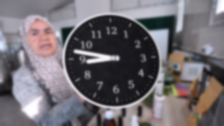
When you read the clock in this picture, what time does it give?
8:47
